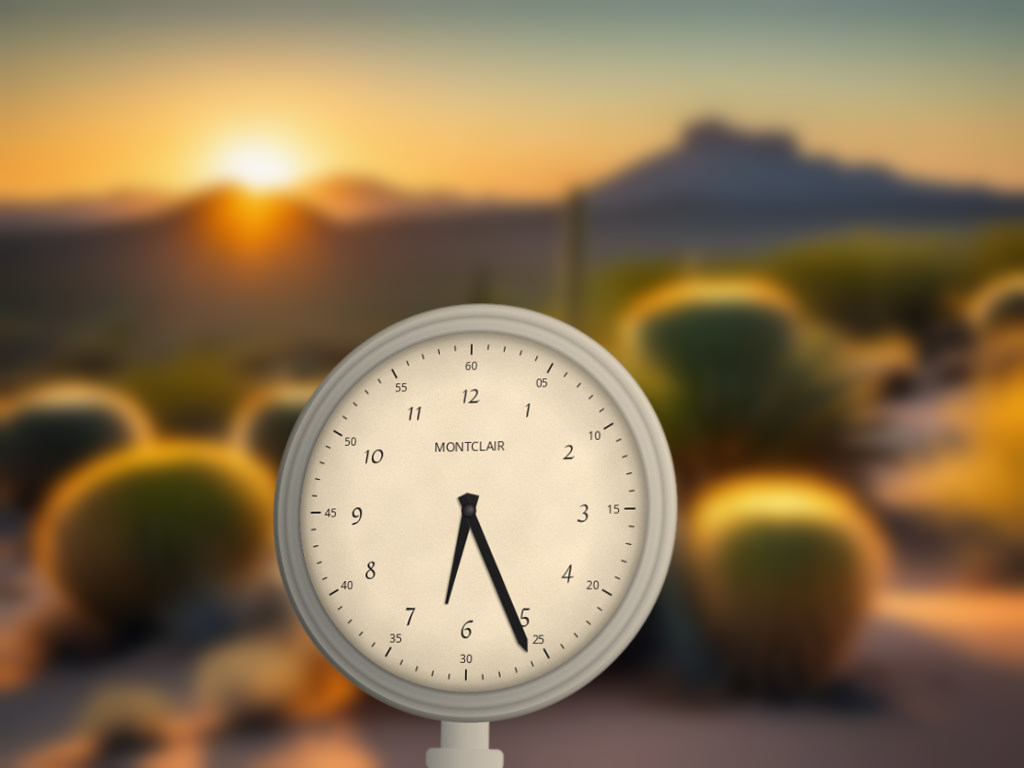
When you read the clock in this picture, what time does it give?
6:26
